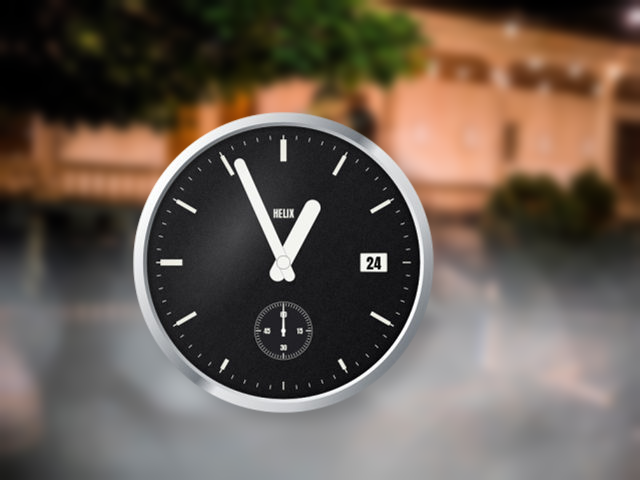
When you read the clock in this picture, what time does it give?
12:56
